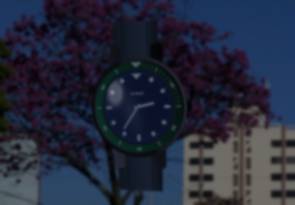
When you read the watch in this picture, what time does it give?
2:36
